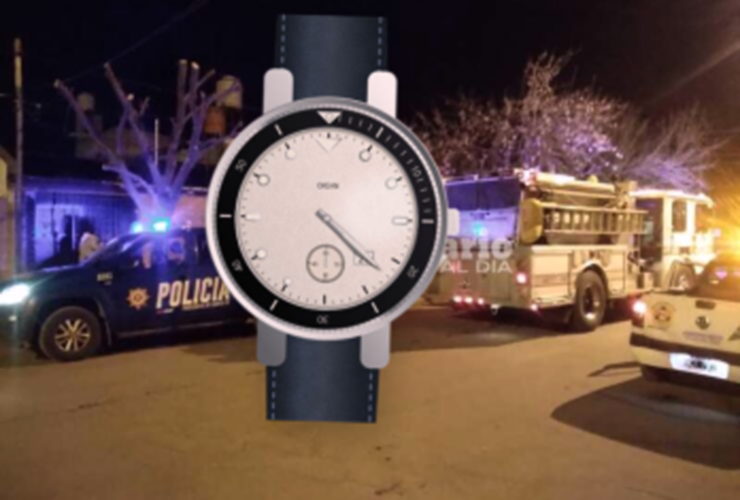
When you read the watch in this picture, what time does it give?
4:22
